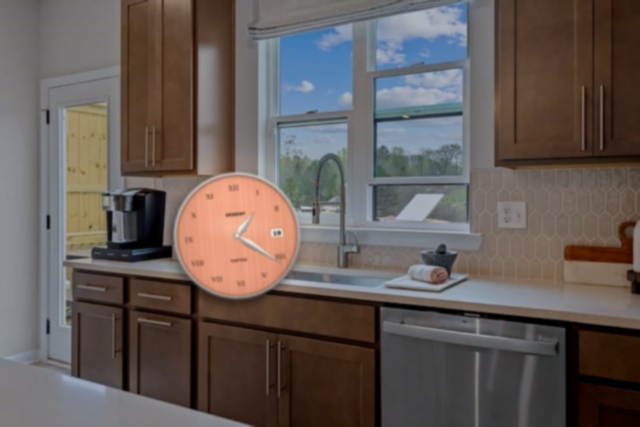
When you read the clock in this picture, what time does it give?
1:21
